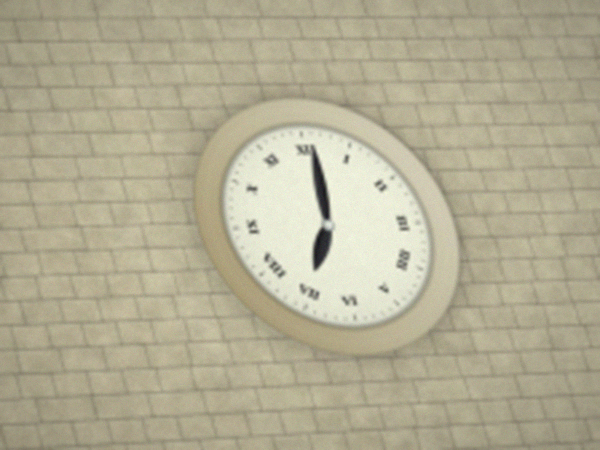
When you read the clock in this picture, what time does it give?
7:01
